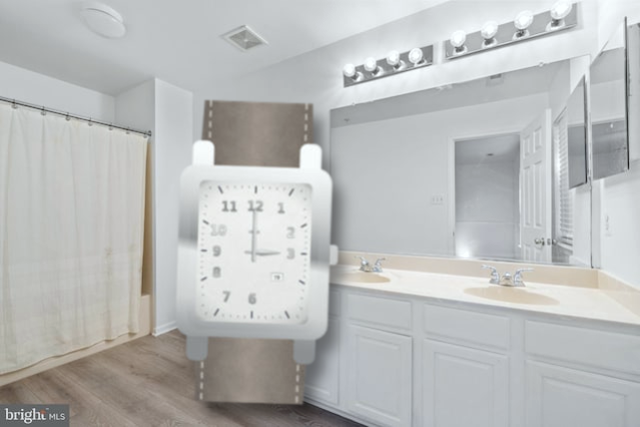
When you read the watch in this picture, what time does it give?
3:00
